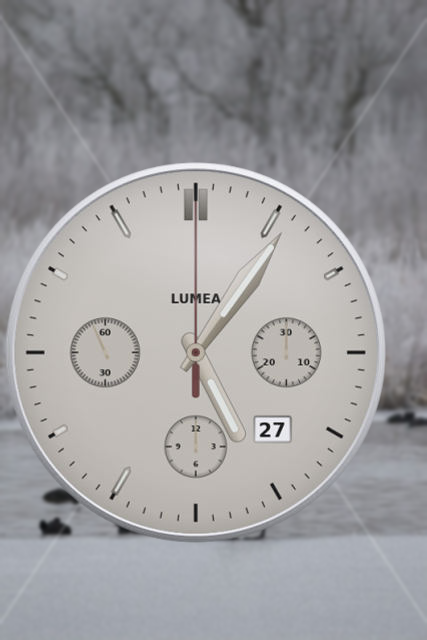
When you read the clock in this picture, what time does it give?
5:05:56
